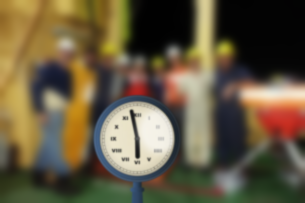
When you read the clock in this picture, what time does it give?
5:58
